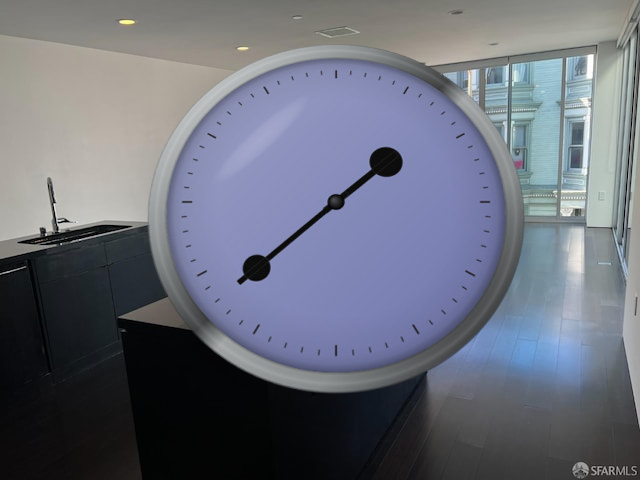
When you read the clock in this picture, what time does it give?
1:38
